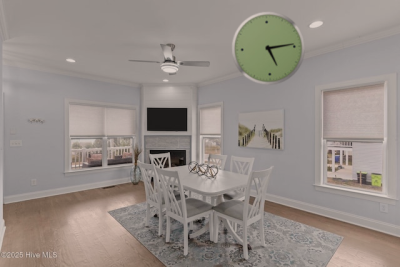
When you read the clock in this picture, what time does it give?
5:14
